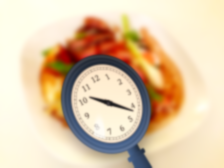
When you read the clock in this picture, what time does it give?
10:22
